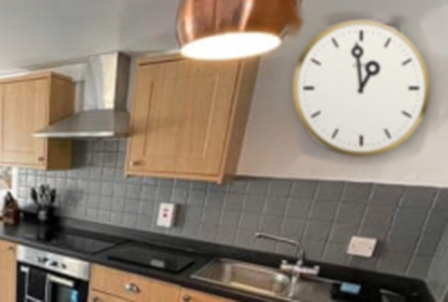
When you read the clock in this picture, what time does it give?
12:59
